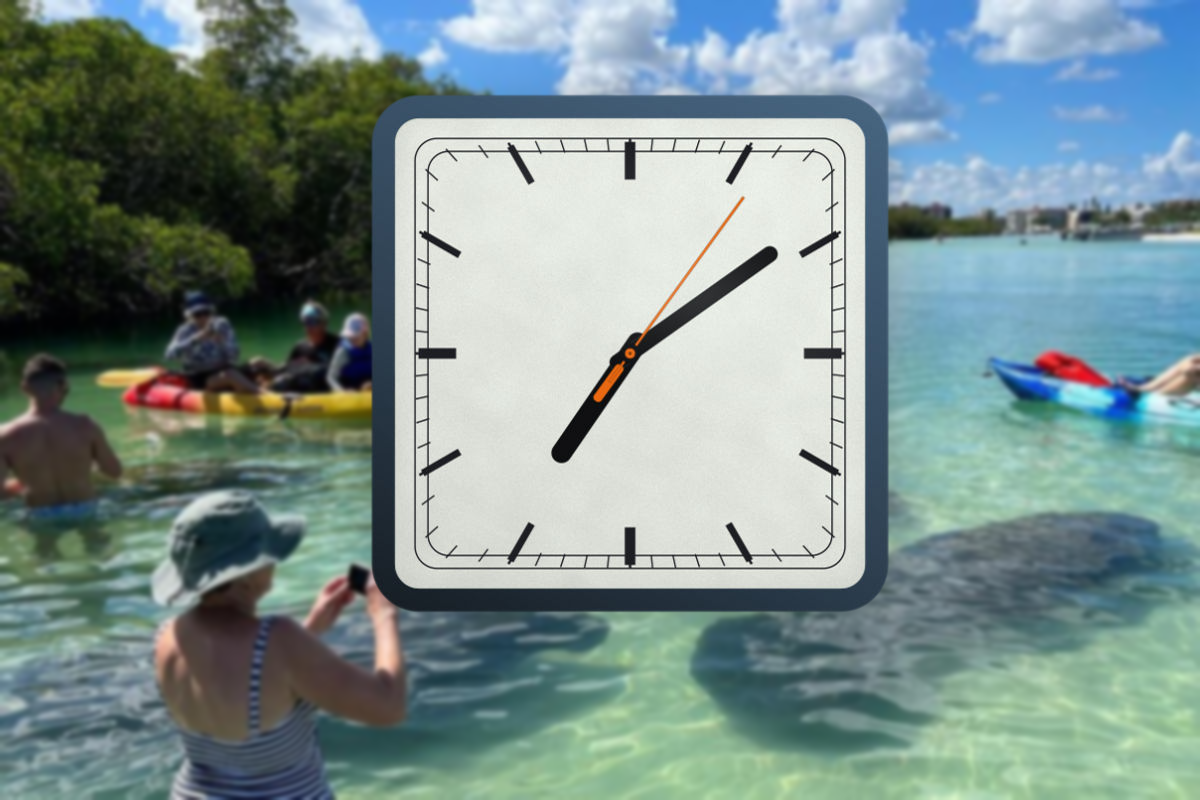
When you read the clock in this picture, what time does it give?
7:09:06
